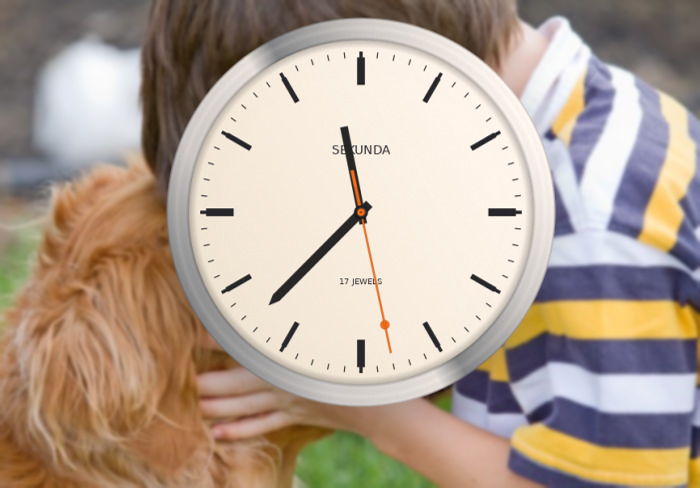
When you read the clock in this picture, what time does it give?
11:37:28
